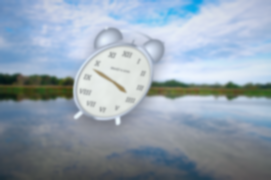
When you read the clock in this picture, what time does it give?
3:48
